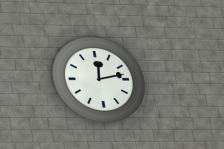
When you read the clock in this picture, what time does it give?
12:13
